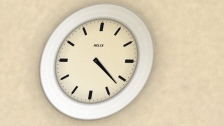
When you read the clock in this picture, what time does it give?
4:22
